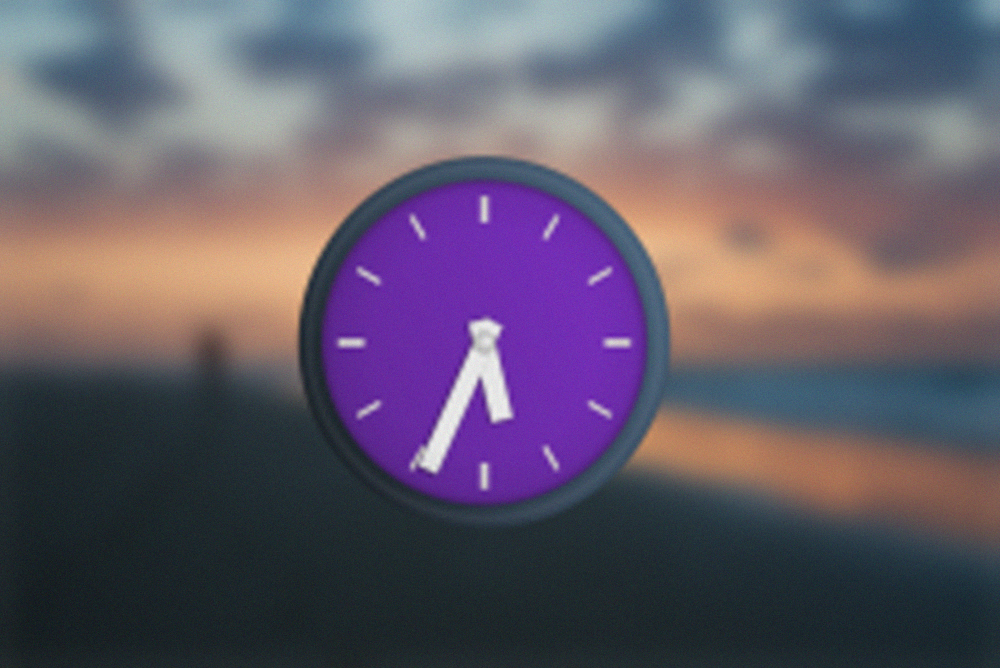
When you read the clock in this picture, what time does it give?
5:34
